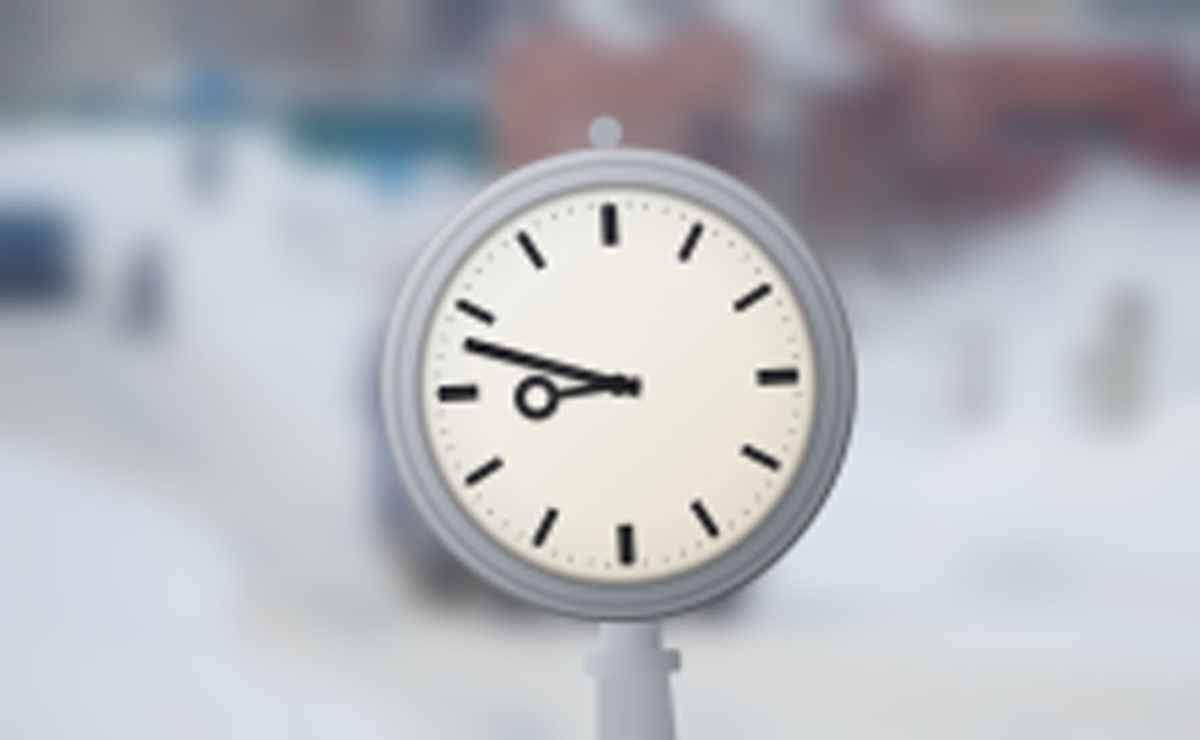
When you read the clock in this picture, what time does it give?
8:48
